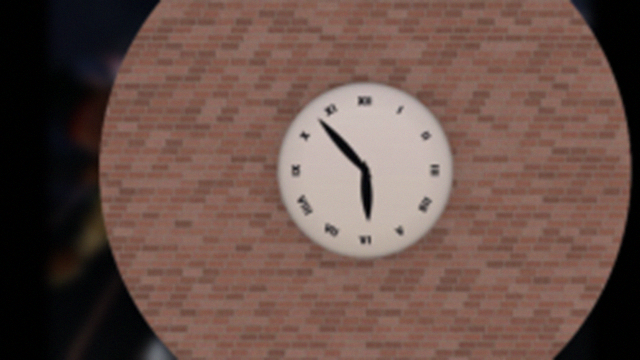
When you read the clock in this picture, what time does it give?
5:53
